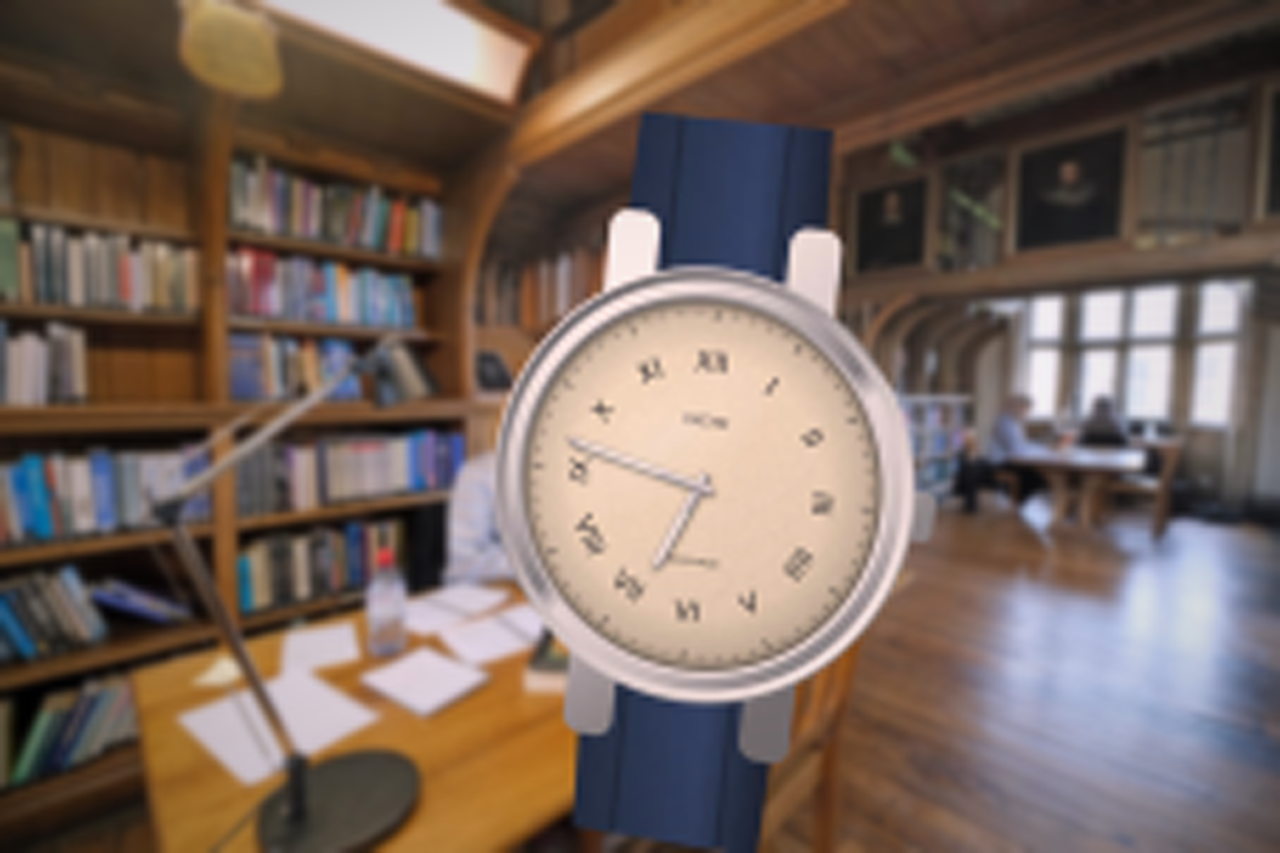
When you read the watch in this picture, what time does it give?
6:47
